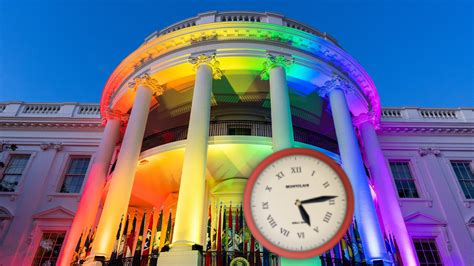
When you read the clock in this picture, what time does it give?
5:14
